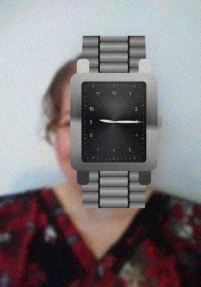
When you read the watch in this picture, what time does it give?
9:15
